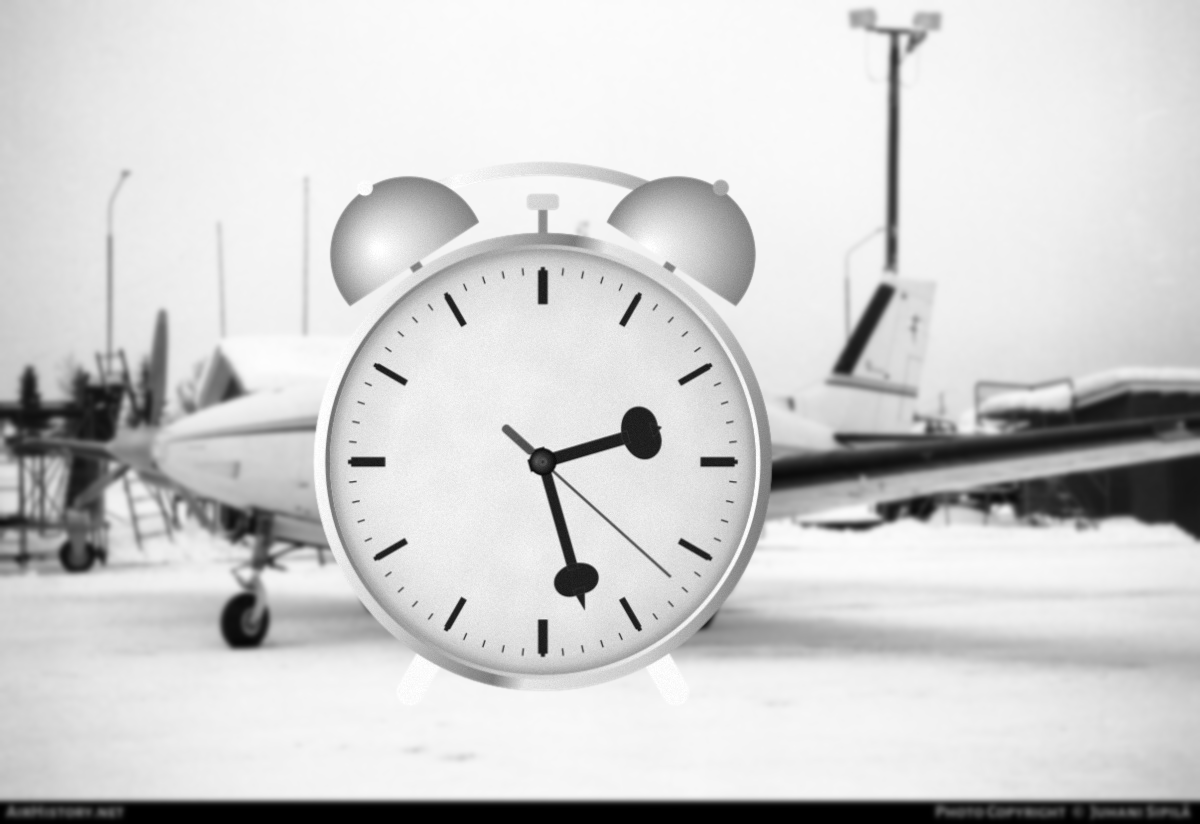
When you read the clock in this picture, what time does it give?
2:27:22
